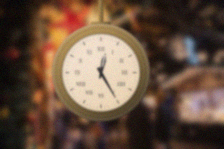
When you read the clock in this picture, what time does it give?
12:25
